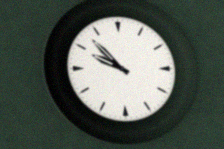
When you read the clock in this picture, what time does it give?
9:53
